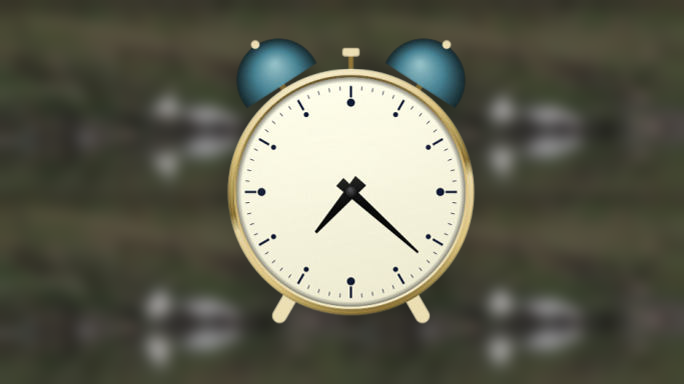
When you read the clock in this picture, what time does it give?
7:22
